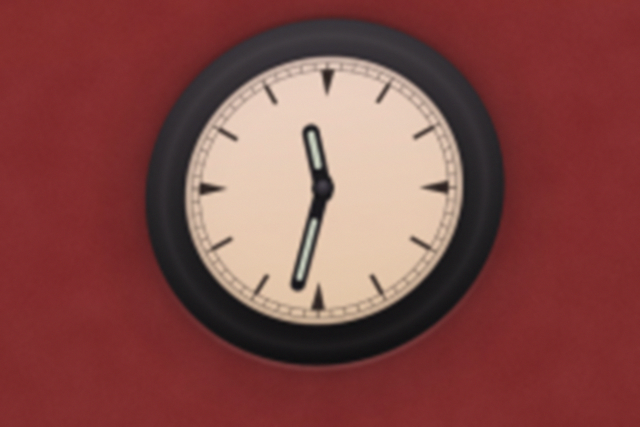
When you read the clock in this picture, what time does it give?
11:32
